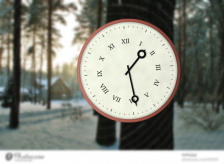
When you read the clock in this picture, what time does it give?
1:29
